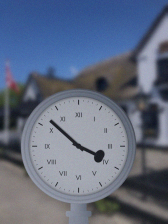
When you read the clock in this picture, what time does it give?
3:52
